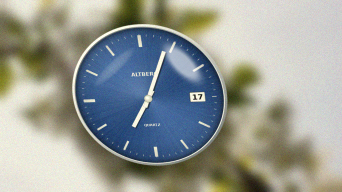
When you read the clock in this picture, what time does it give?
7:04
